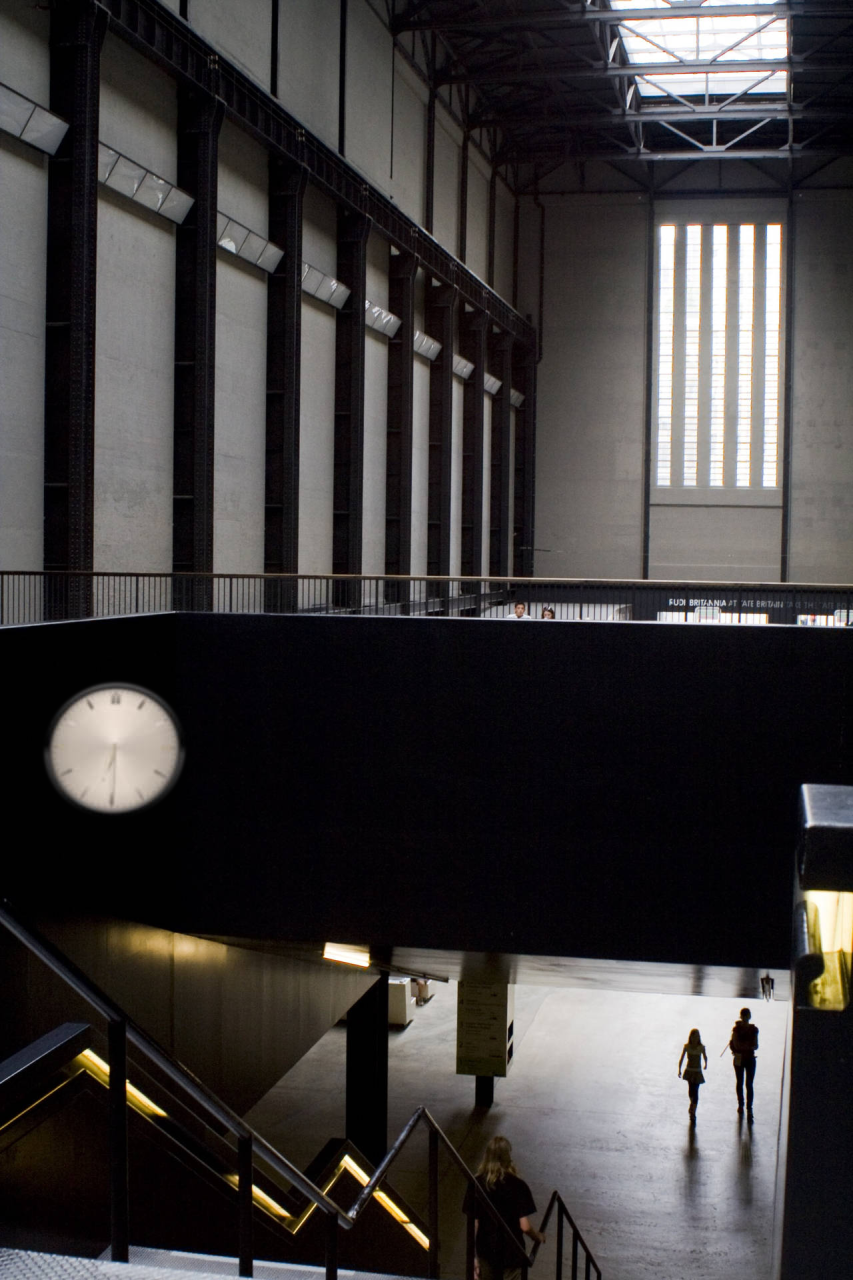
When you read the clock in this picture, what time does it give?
6:30
